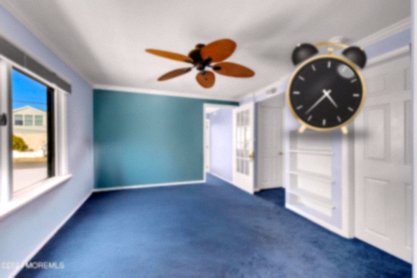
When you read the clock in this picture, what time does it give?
4:37
